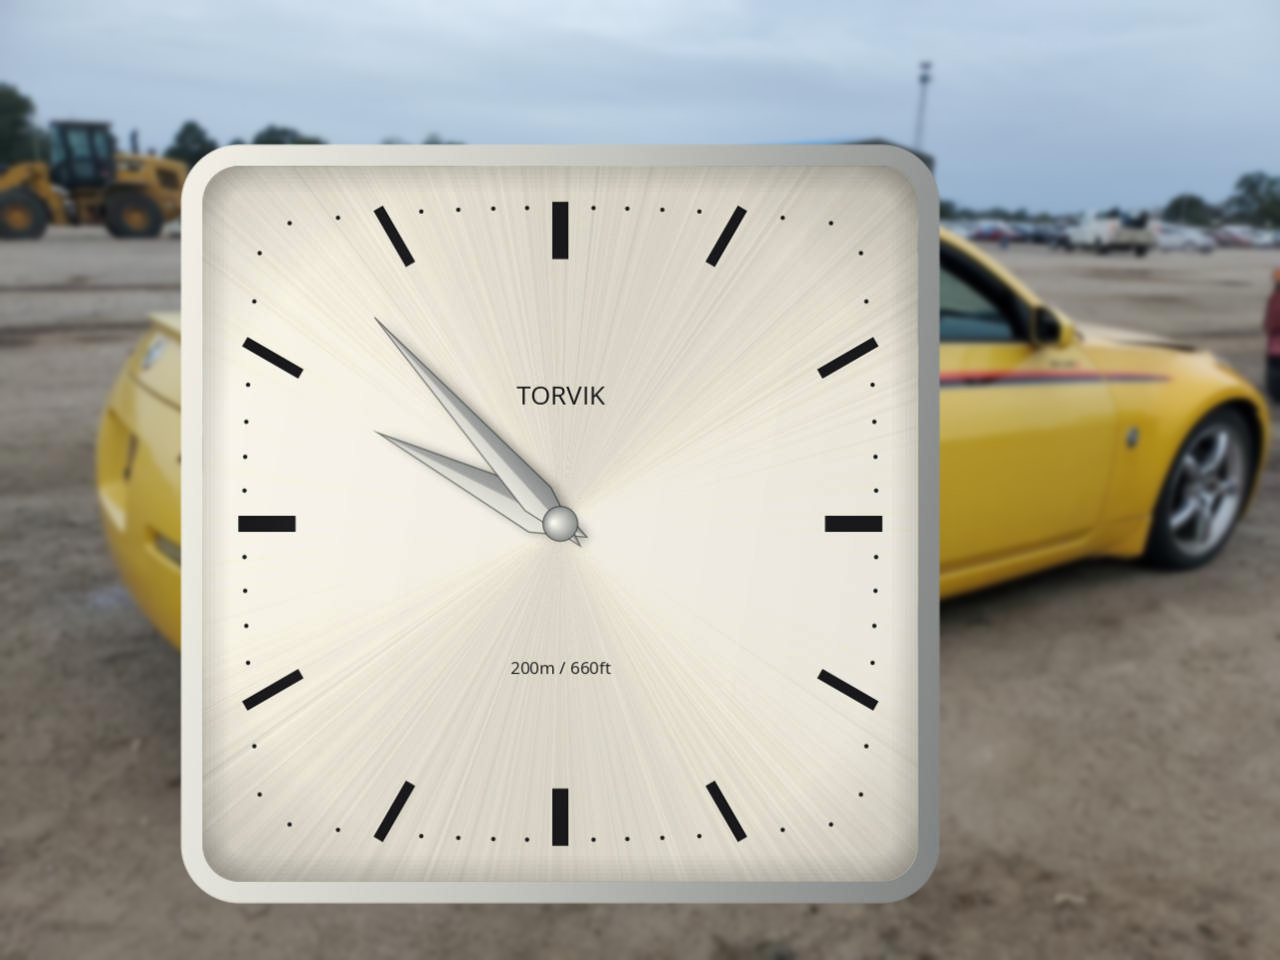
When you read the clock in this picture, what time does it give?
9:53
